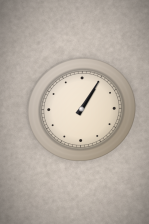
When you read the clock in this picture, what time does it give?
1:05
